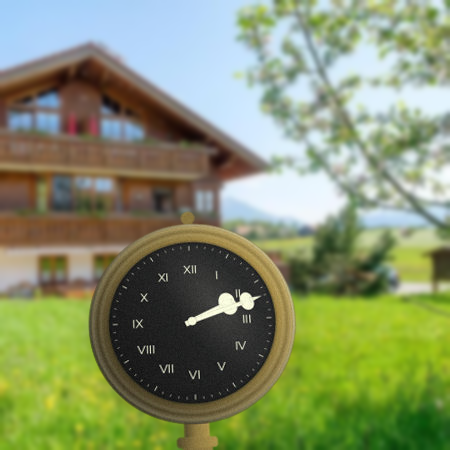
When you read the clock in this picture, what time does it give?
2:12
